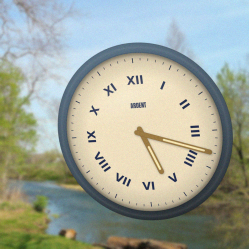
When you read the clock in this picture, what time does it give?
5:18
